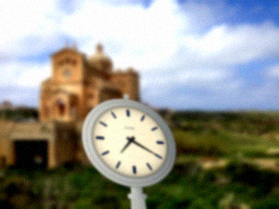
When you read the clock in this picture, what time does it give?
7:20
